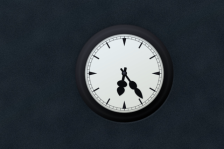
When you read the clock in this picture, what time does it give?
6:24
